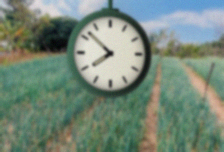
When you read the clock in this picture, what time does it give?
7:52
